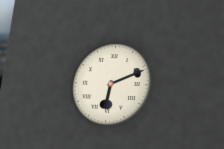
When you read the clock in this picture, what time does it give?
6:11
